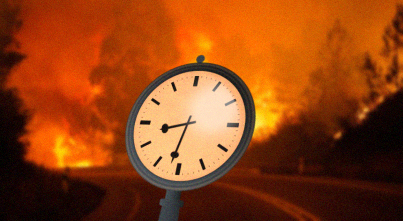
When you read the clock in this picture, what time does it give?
8:32
